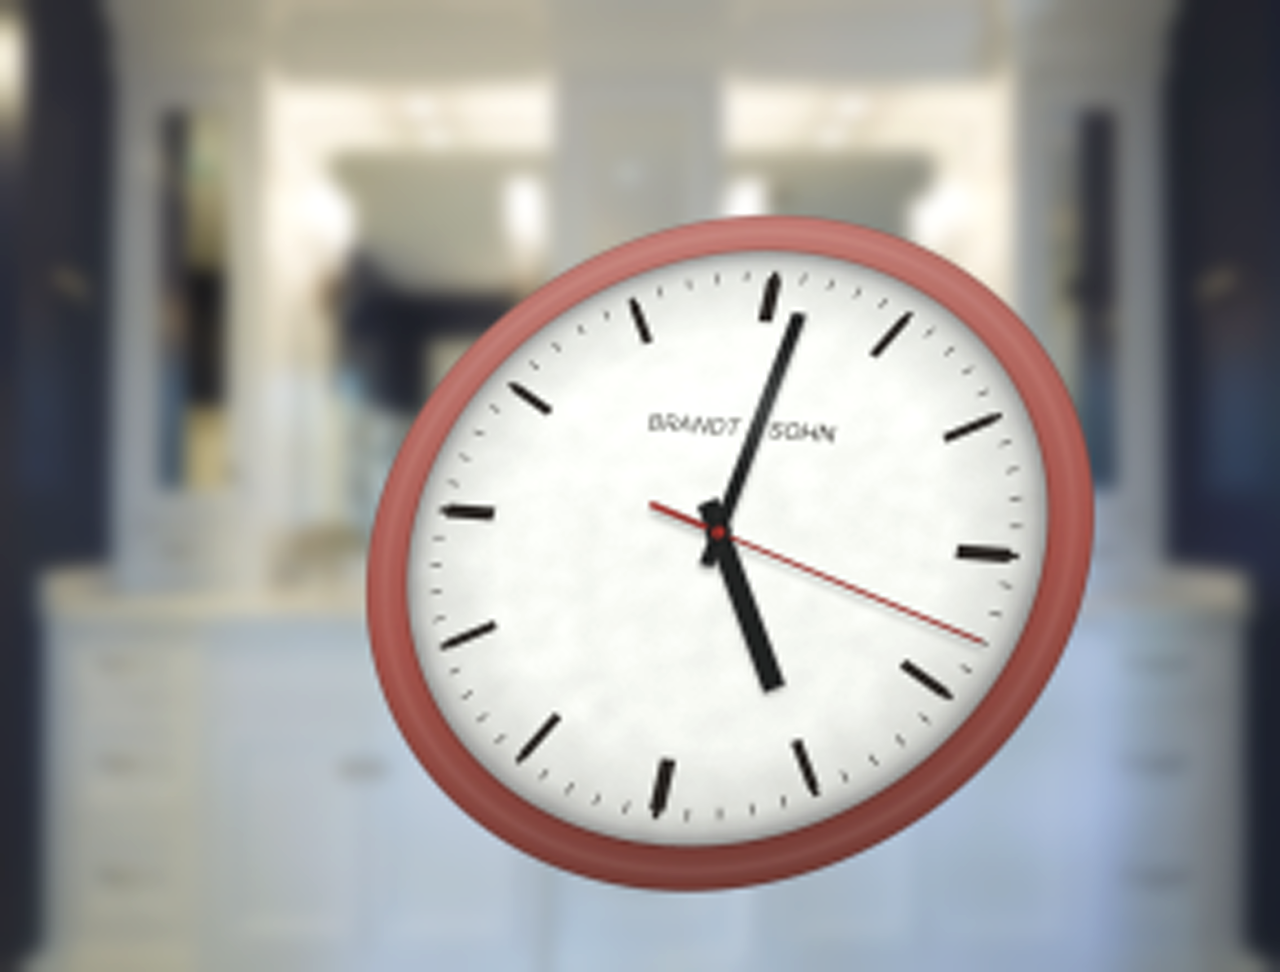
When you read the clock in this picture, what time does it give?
5:01:18
